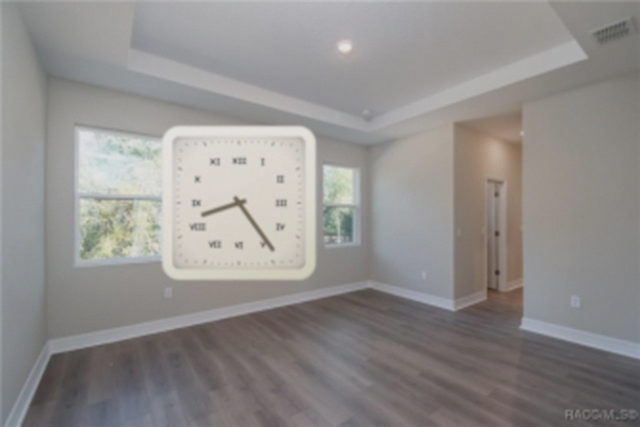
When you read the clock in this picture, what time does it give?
8:24
